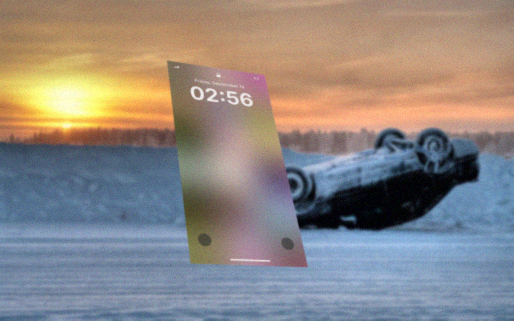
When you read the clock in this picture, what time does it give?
2:56
